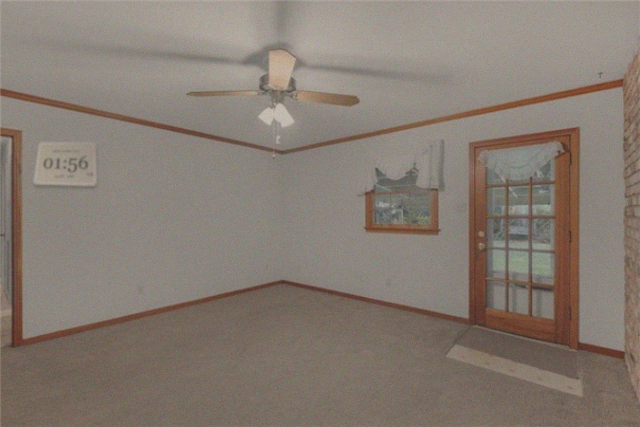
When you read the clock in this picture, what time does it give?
1:56
